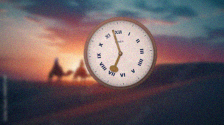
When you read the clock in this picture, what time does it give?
6:58
